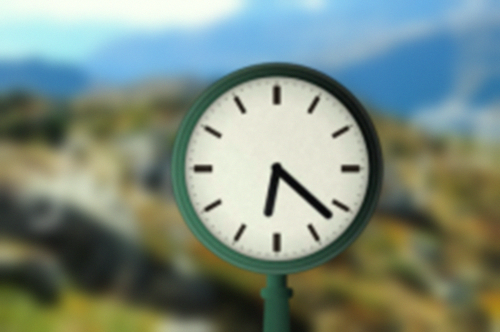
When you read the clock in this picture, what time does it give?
6:22
